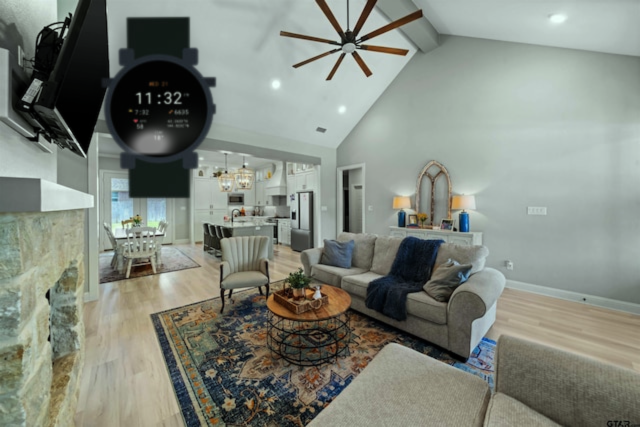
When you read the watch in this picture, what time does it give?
11:32
